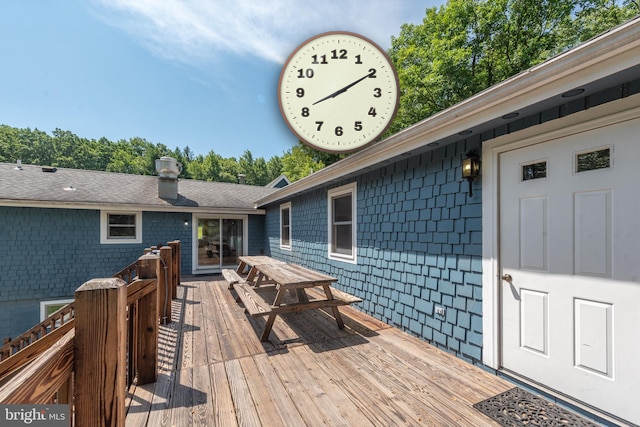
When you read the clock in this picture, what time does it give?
8:10
